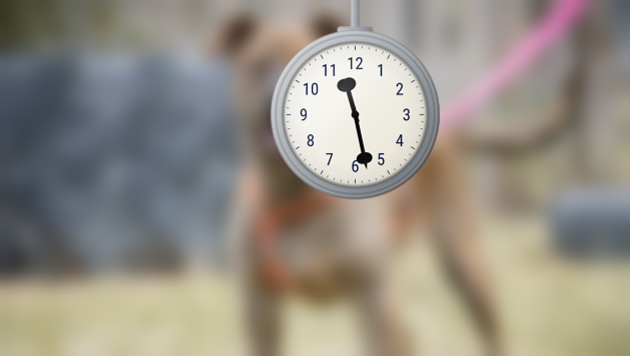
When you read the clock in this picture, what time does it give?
11:28
